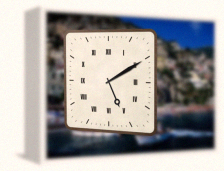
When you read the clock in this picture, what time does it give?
5:10
